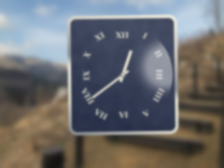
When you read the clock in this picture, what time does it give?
12:39
